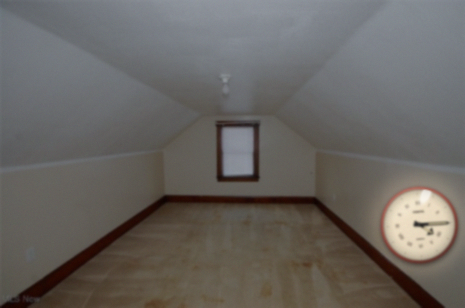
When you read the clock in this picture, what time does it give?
4:15
